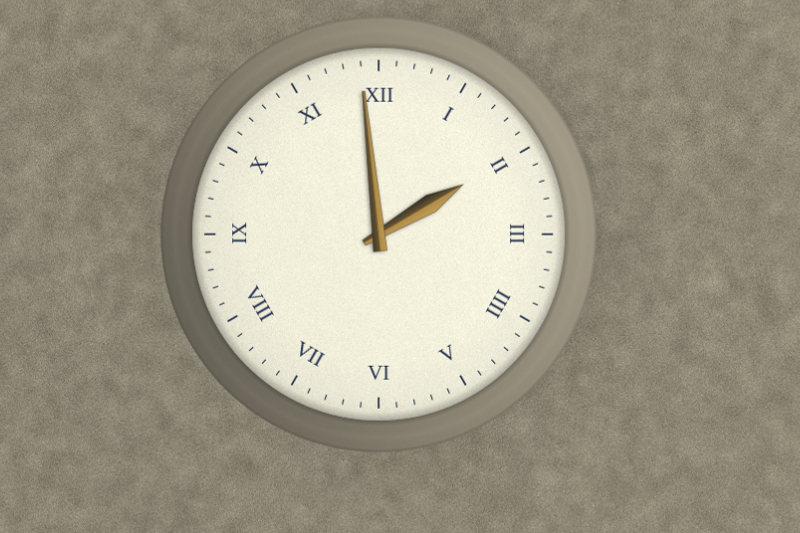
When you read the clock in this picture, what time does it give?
1:59
